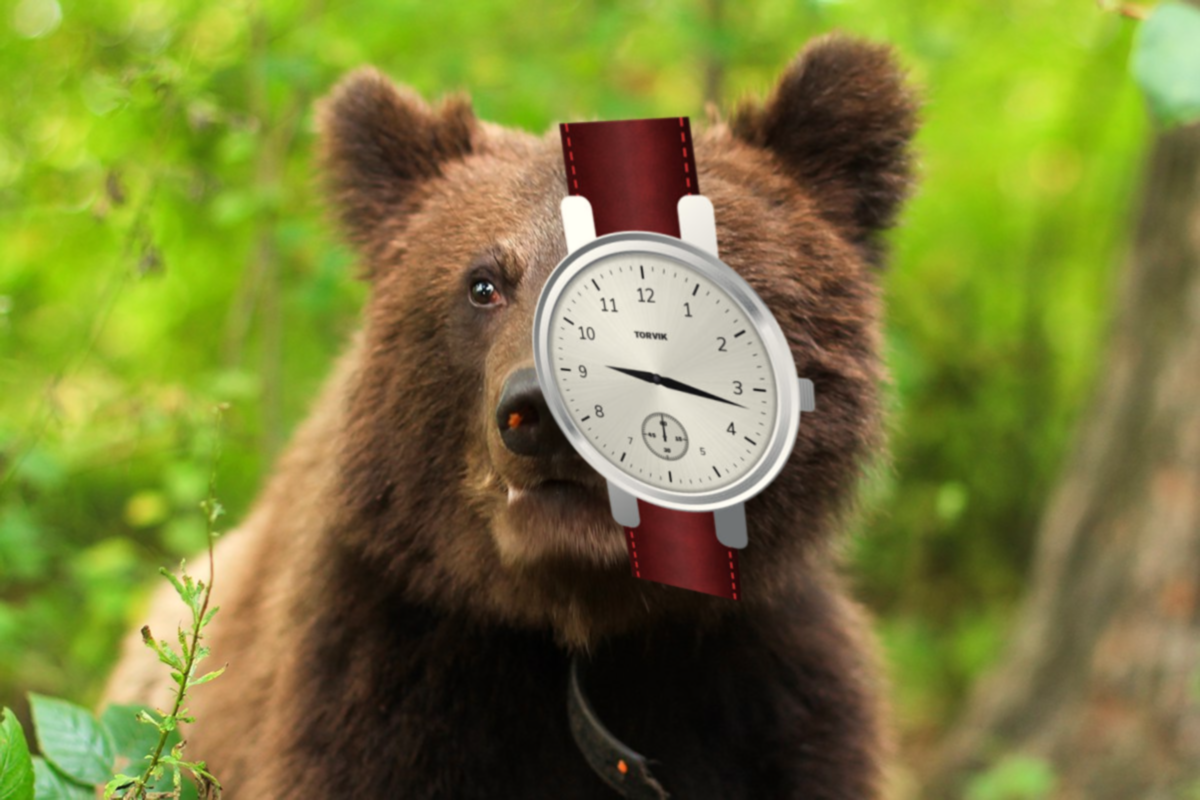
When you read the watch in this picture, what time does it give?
9:17
